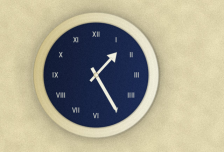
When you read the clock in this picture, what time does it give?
1:25
